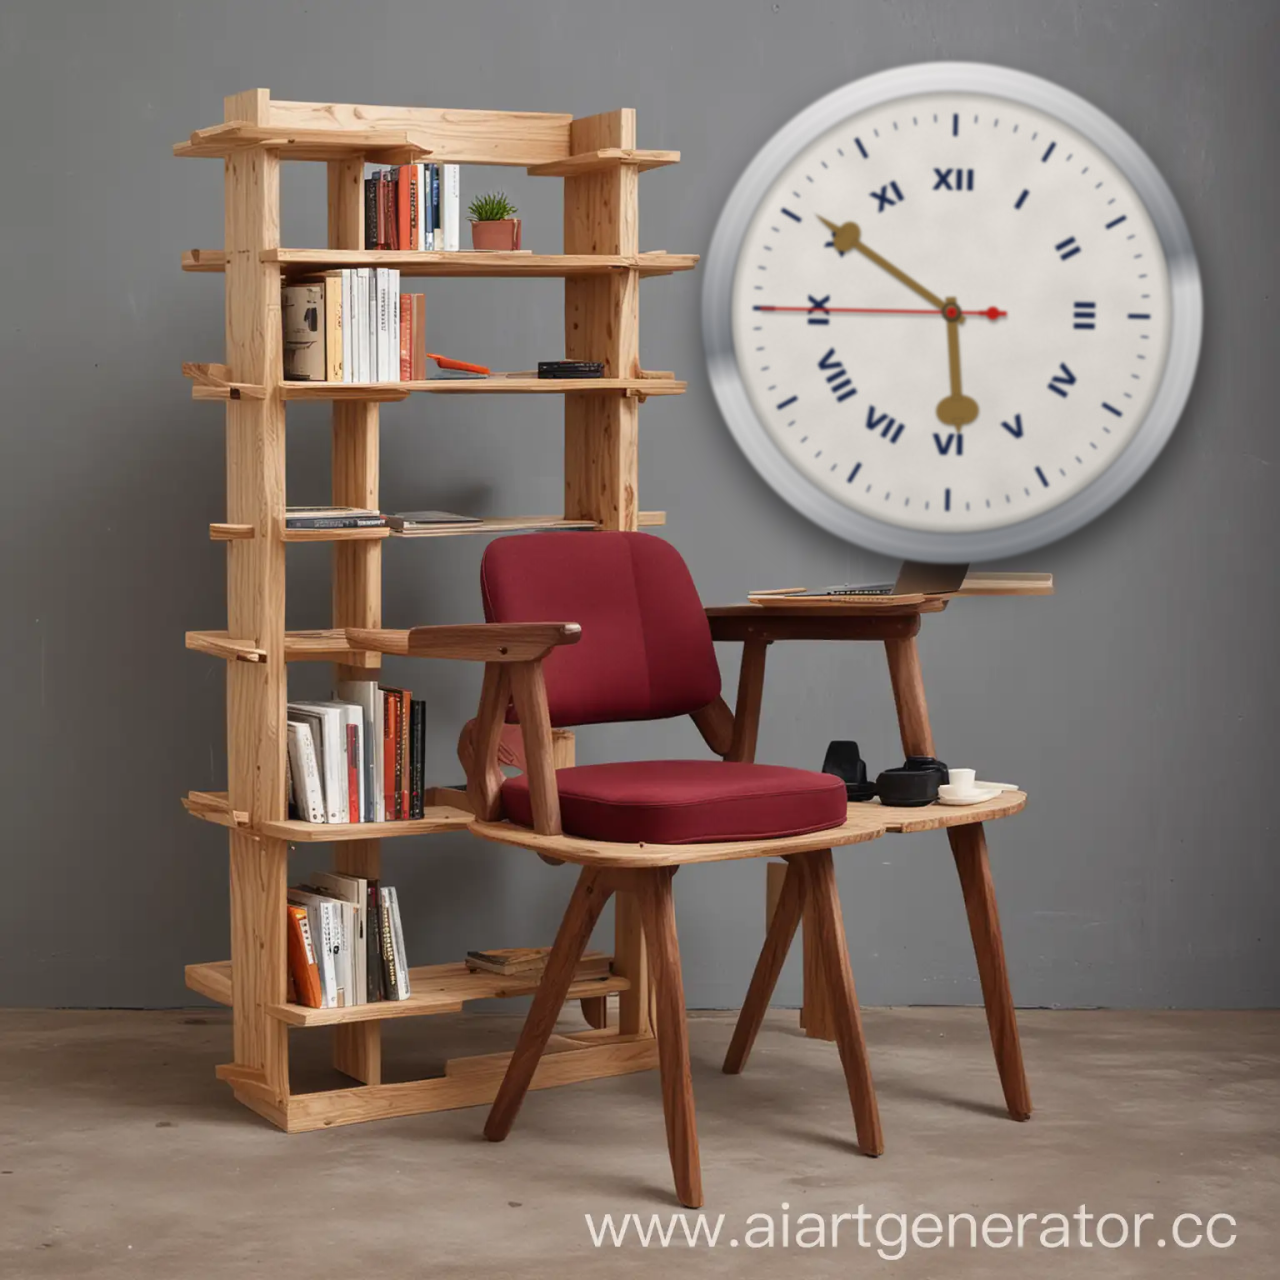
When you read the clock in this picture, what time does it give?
5:50:45
